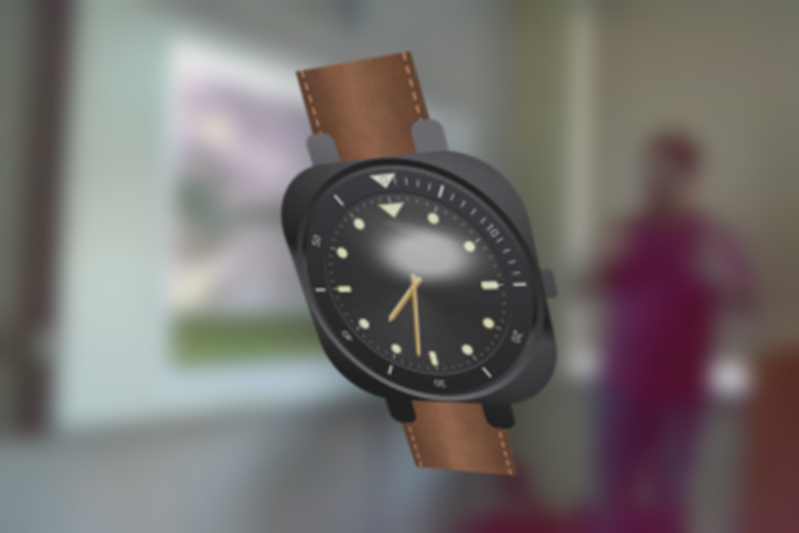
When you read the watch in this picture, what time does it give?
7:32
